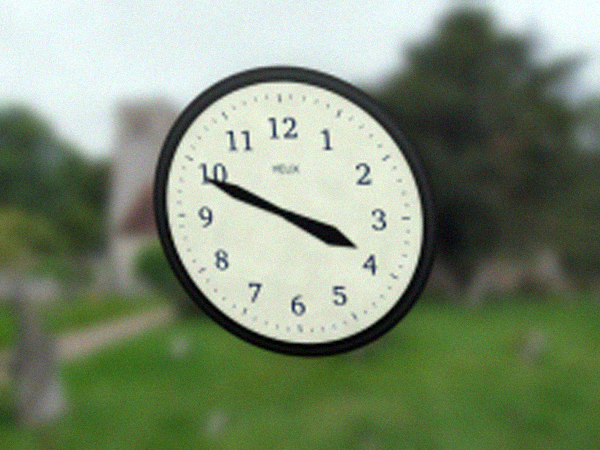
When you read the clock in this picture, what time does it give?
3:49
